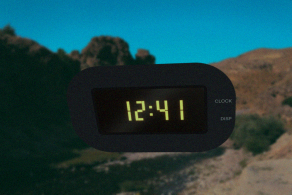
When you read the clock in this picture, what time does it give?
12:41
